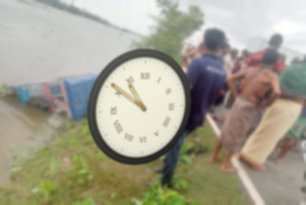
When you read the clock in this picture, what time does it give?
10:51
